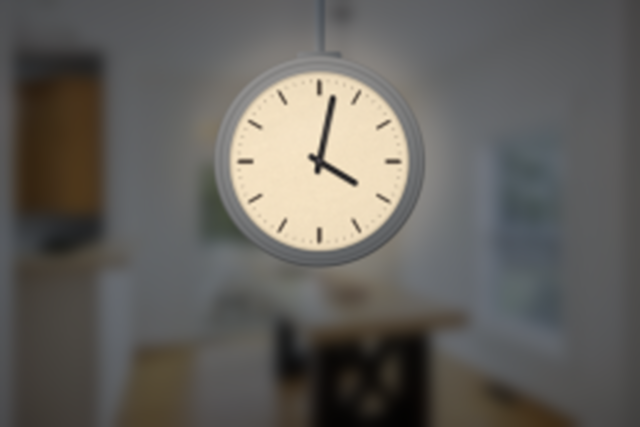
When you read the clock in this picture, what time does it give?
4:02
